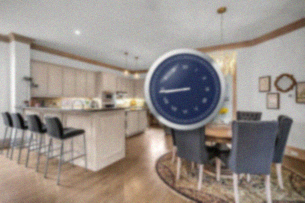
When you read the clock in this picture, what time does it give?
8:44
